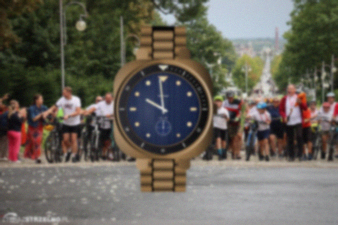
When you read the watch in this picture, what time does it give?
9:59
